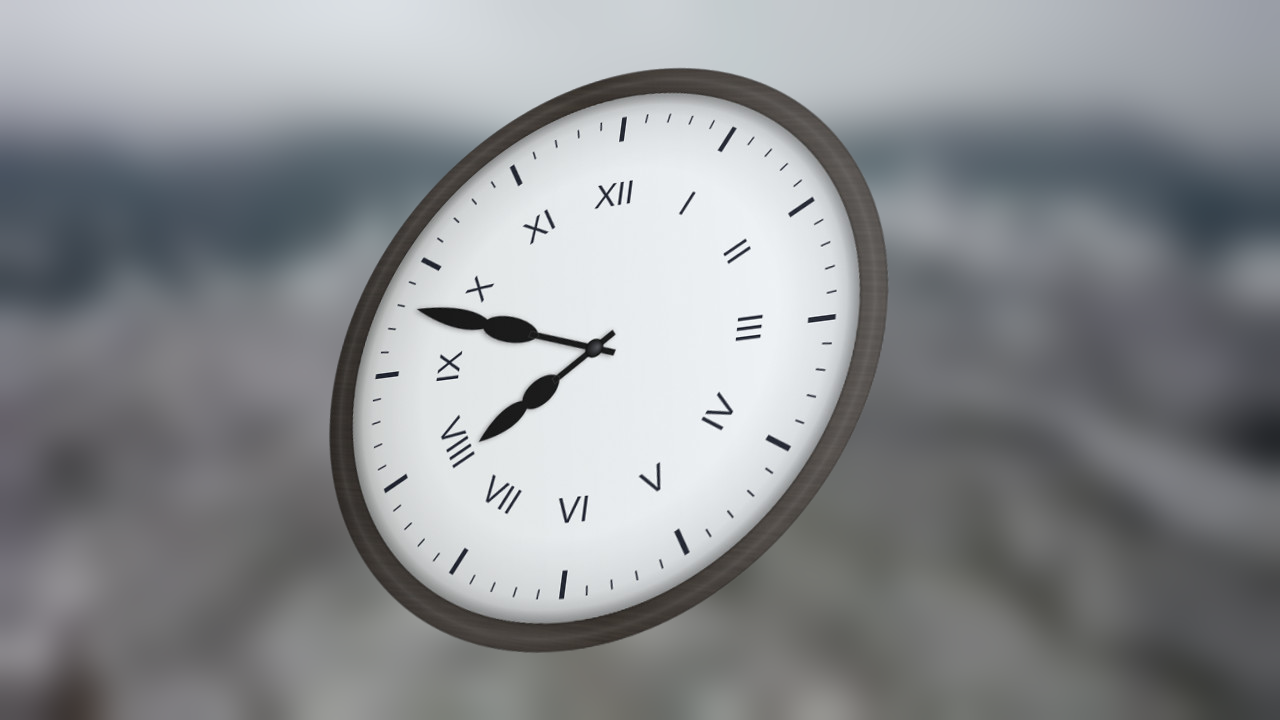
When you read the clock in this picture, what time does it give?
7:48
